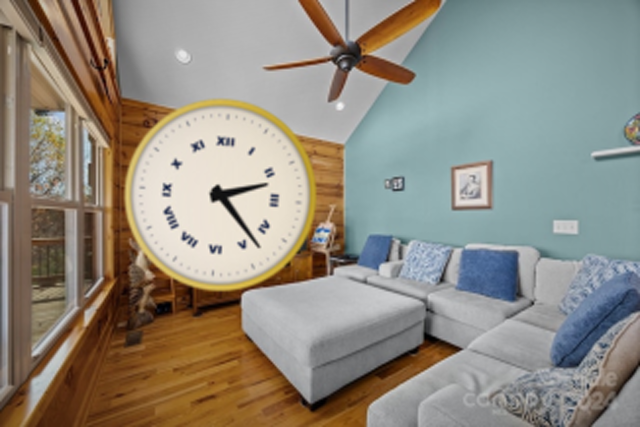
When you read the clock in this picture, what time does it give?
2:23
